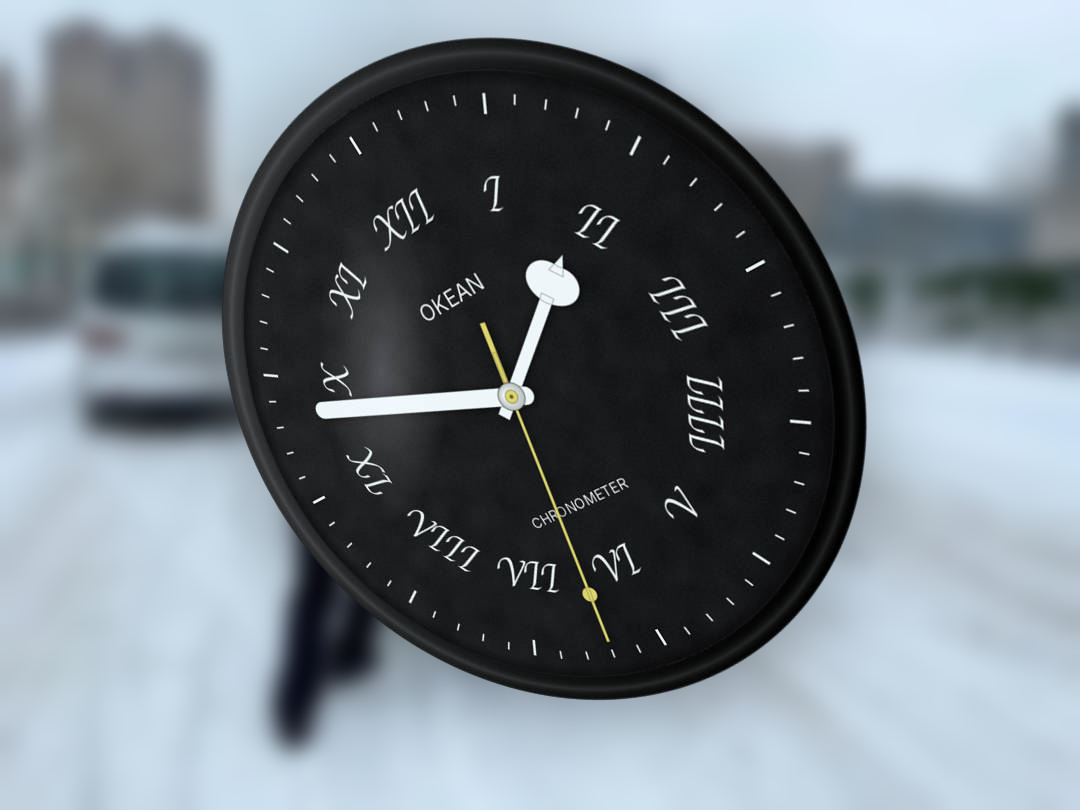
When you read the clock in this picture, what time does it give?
1:48:32
